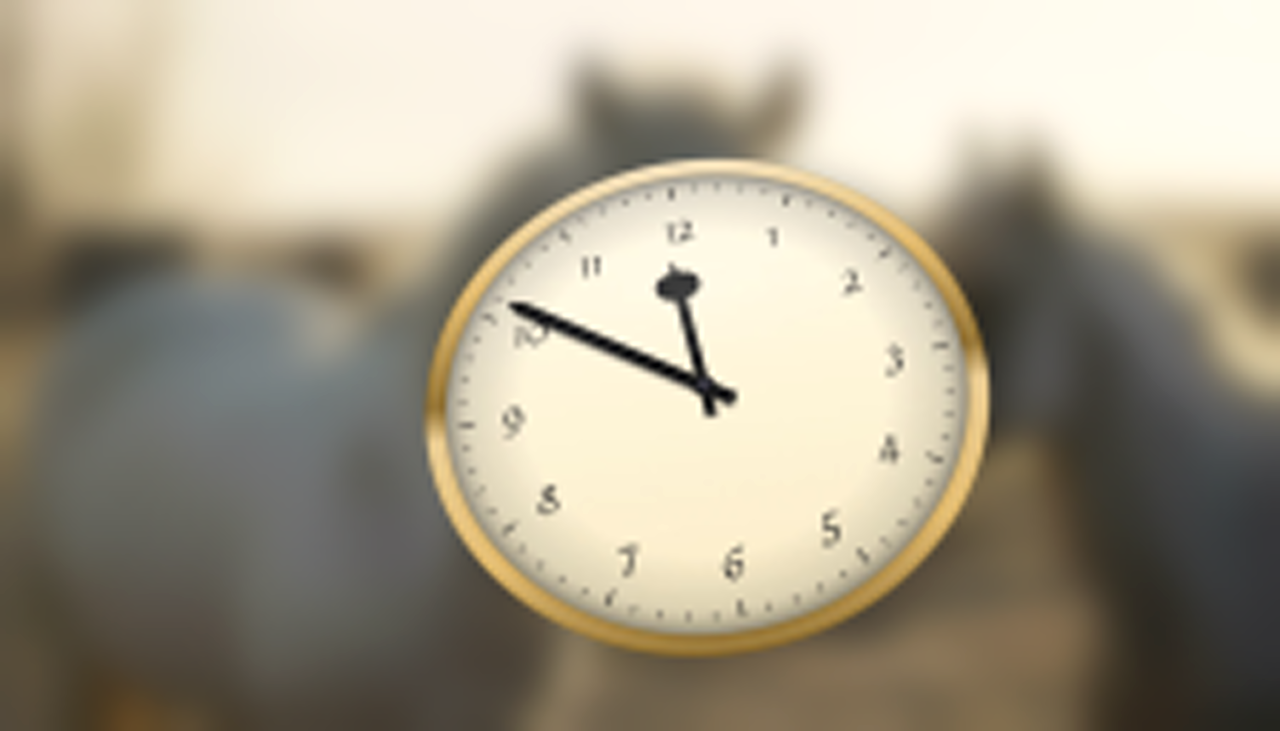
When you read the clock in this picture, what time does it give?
11:51
